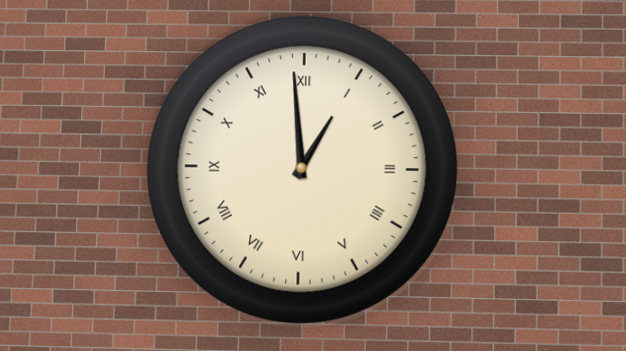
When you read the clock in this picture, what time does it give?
12:59
